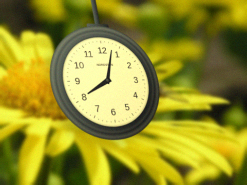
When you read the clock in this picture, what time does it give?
8:03
